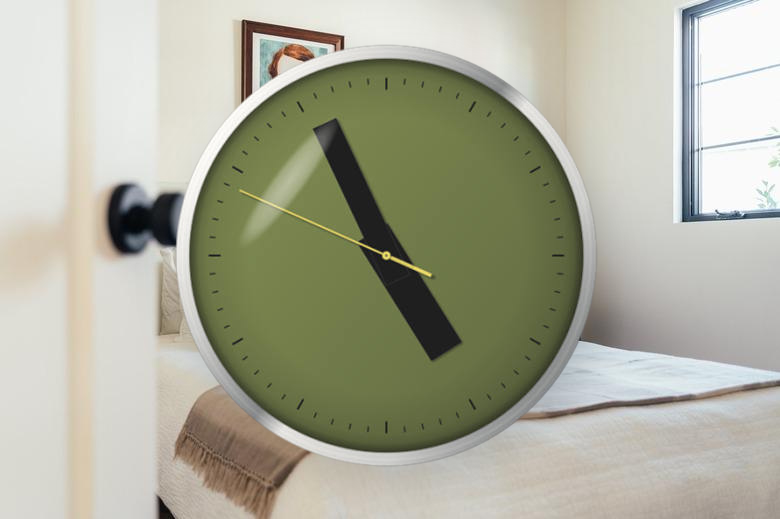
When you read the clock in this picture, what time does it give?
4:55:49
